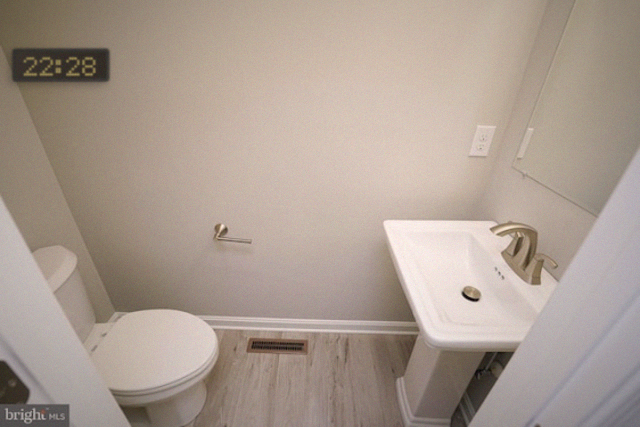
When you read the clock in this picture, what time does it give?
22:28
